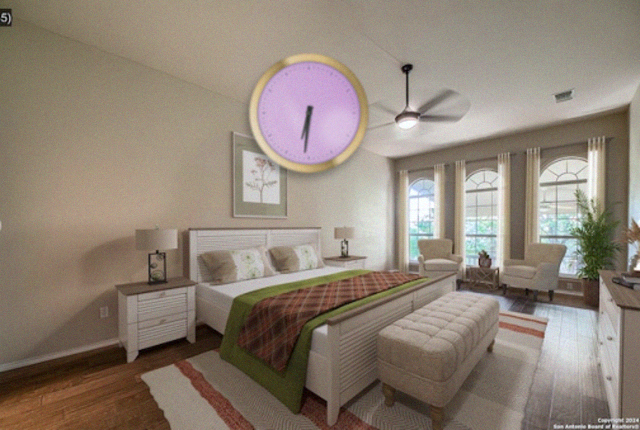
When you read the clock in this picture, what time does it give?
6:31
